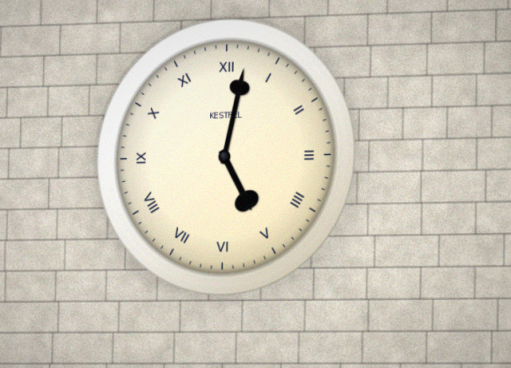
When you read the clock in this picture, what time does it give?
5:02
